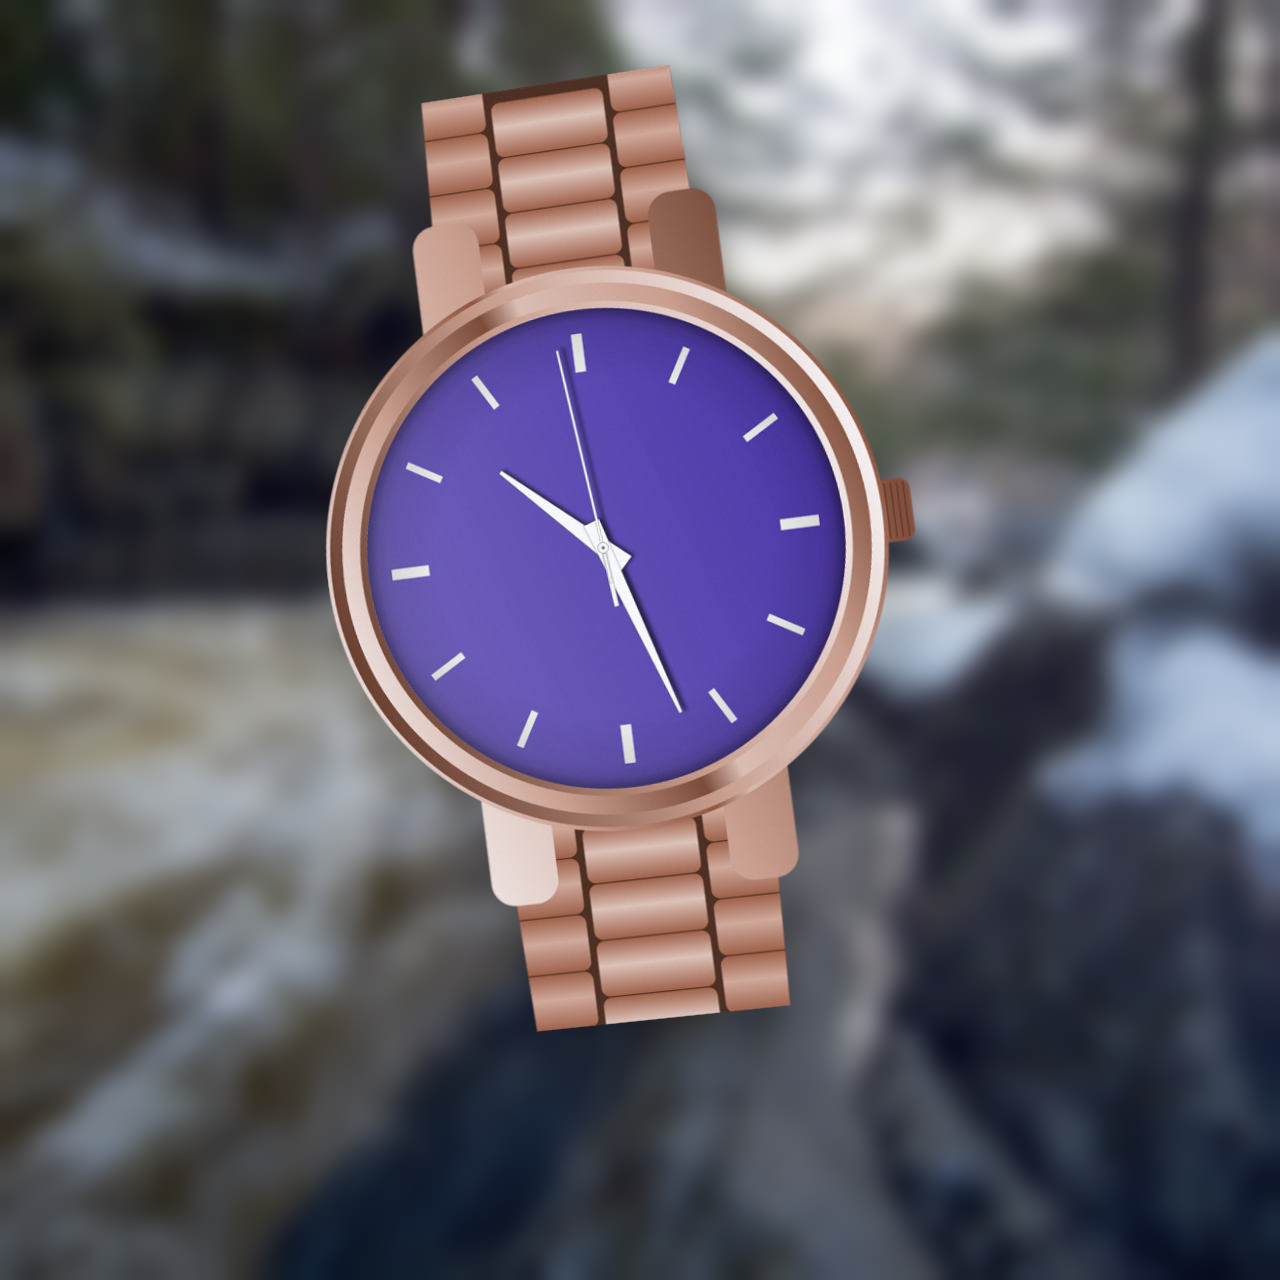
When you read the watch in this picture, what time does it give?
10:26:59
